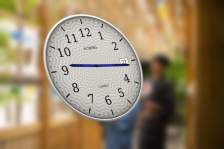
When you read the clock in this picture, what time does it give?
9:16
